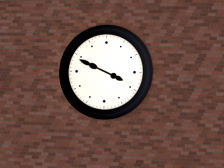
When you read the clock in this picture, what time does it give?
3:49
